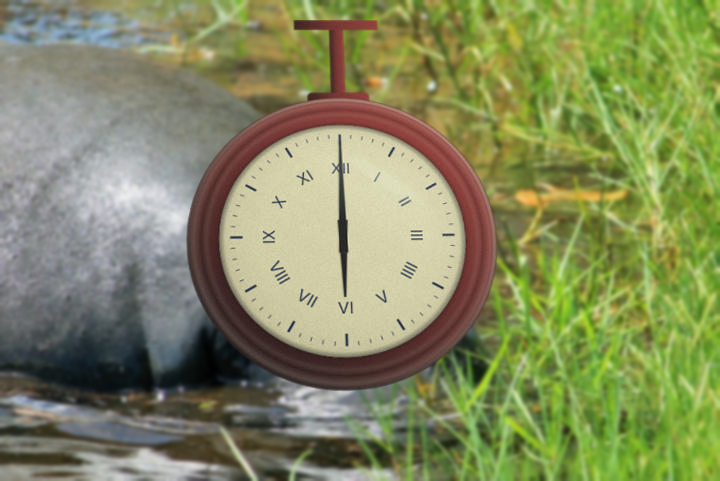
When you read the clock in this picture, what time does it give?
6:00
